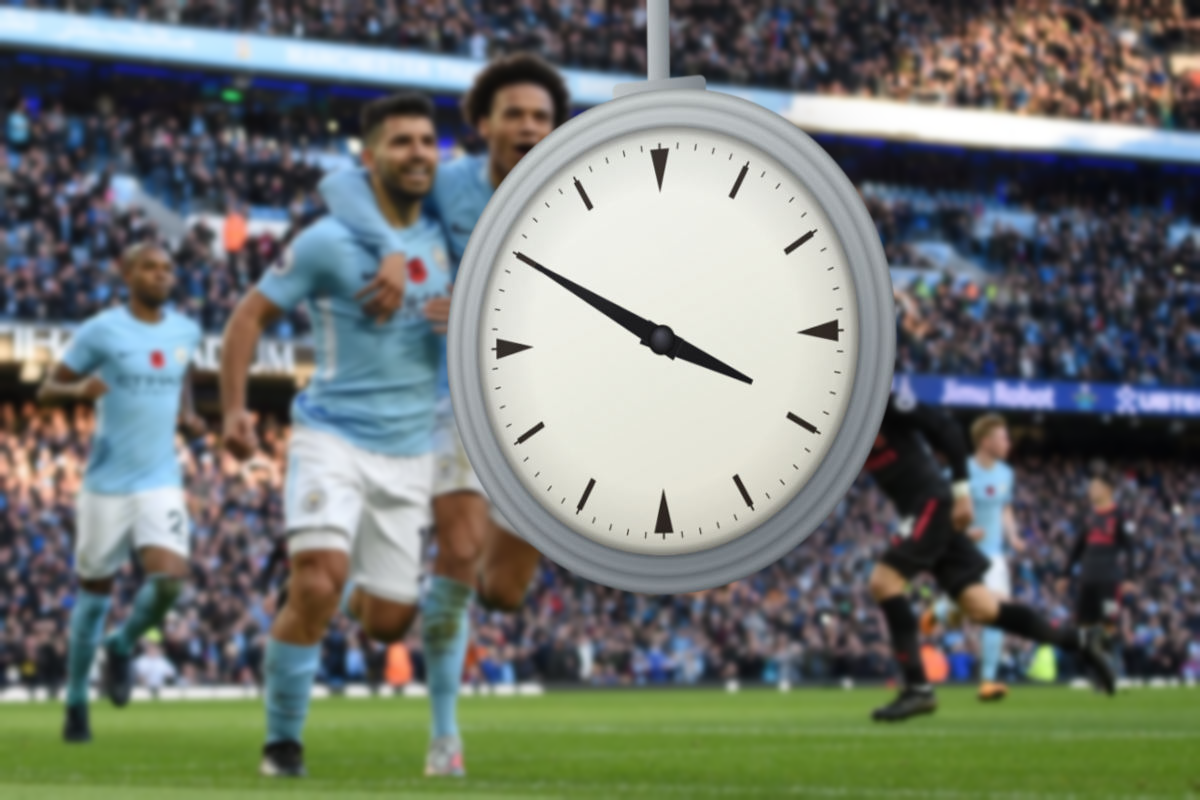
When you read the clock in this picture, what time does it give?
3:50
